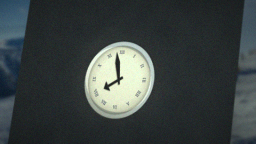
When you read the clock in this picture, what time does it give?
7:58
